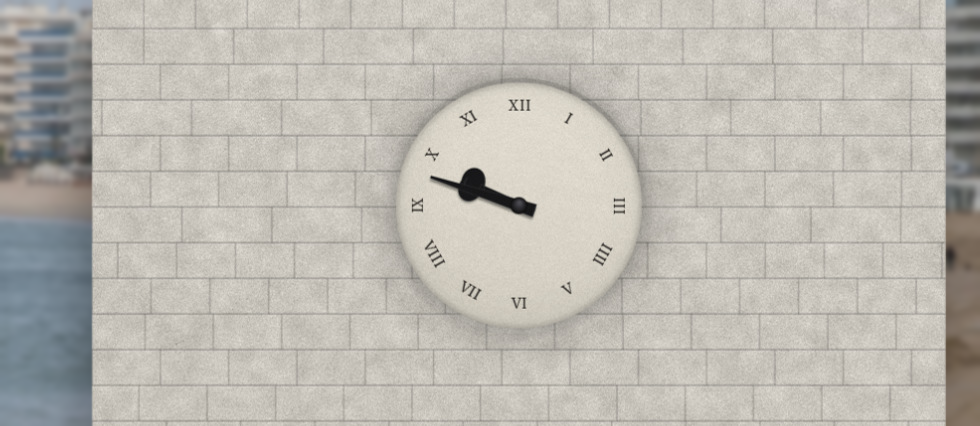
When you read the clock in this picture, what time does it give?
9:48
